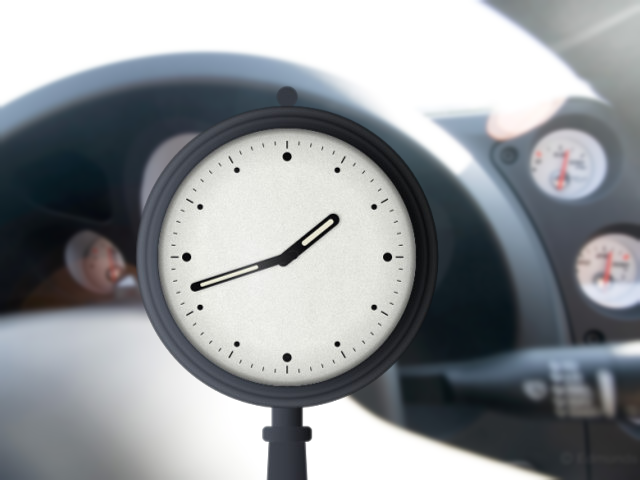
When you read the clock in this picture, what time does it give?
1:42
